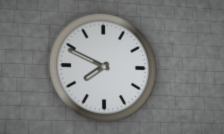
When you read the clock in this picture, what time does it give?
7:49
